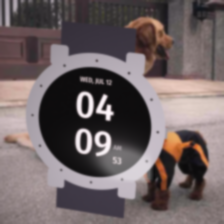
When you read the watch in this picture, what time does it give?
4:09
